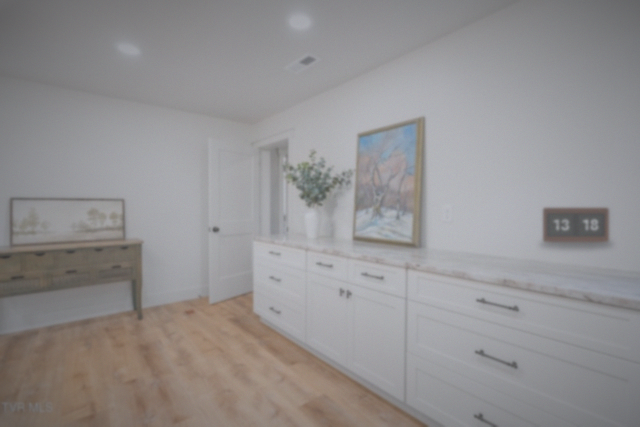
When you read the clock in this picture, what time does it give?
13:18
